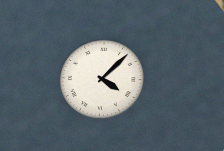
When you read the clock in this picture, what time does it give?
4:07
